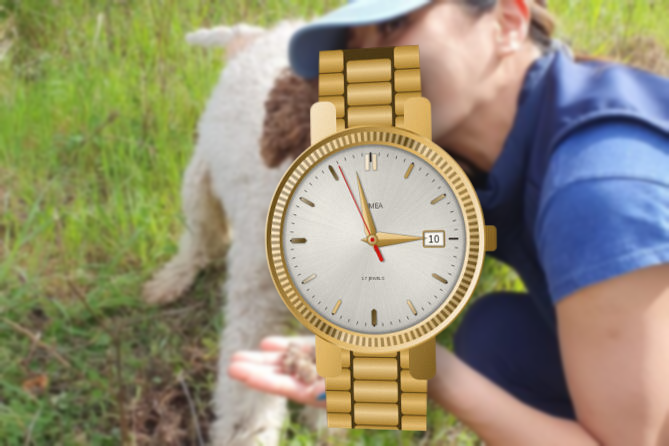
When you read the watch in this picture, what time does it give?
2:57:56
